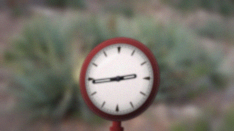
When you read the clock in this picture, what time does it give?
2:44
